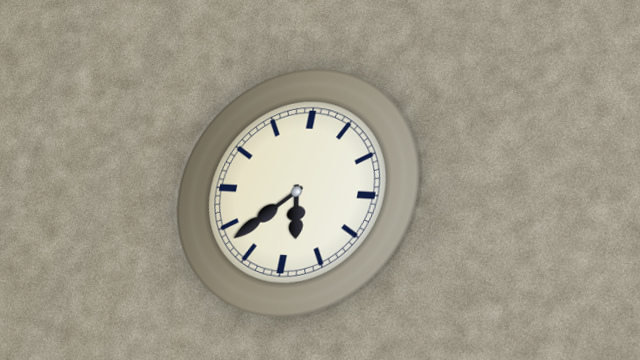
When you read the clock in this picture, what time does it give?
5:38
